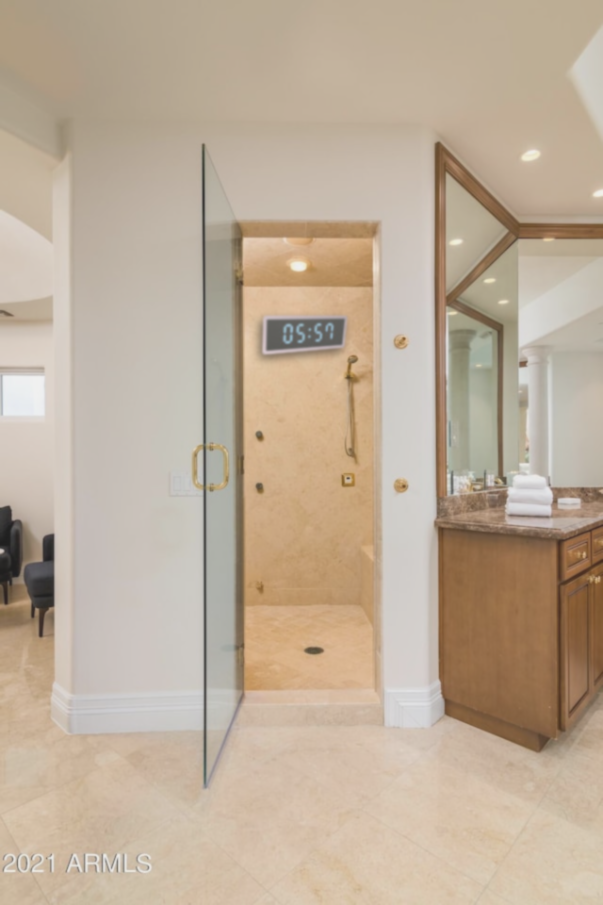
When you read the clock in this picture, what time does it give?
5:57
